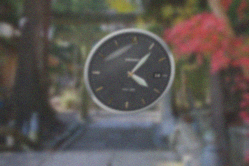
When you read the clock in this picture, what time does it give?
4:06
